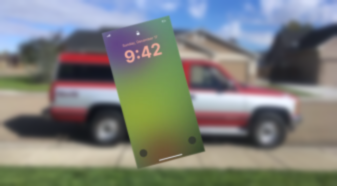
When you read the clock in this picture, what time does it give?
9:42
